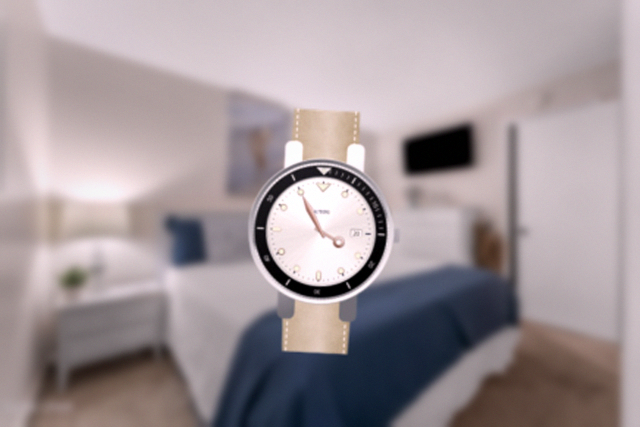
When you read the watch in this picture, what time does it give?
3:55
